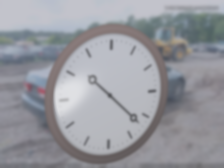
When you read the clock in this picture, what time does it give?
10:22
